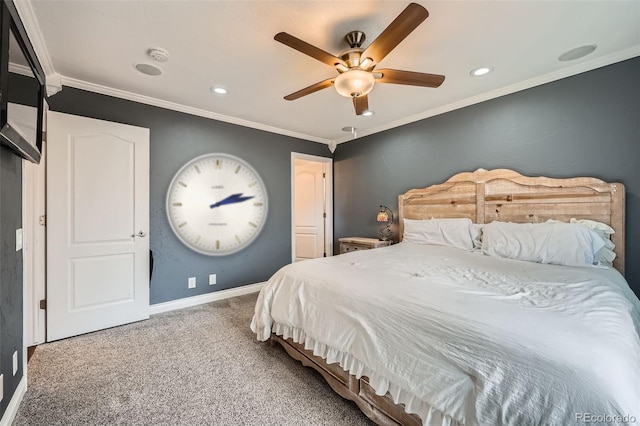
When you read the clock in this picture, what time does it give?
2:13
